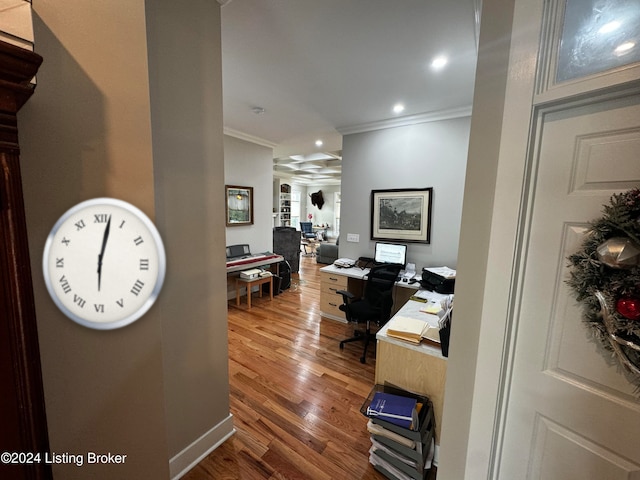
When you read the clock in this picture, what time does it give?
6:02
